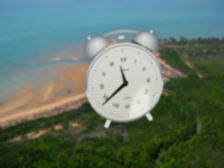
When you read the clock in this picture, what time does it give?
11:39
